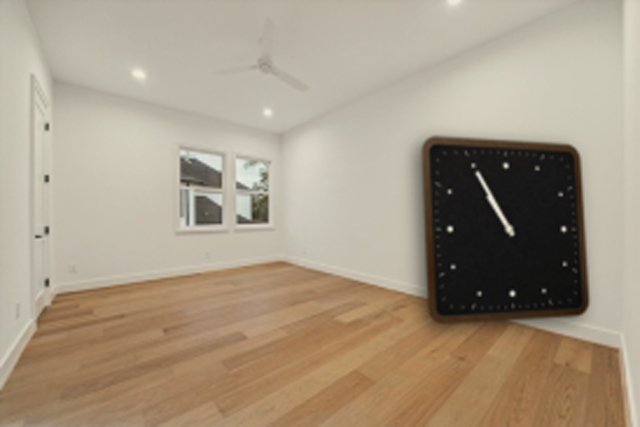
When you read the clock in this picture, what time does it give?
10:55
